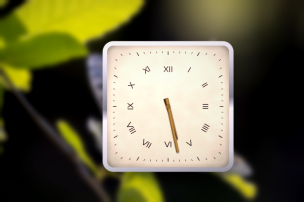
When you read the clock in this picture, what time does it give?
5:28
